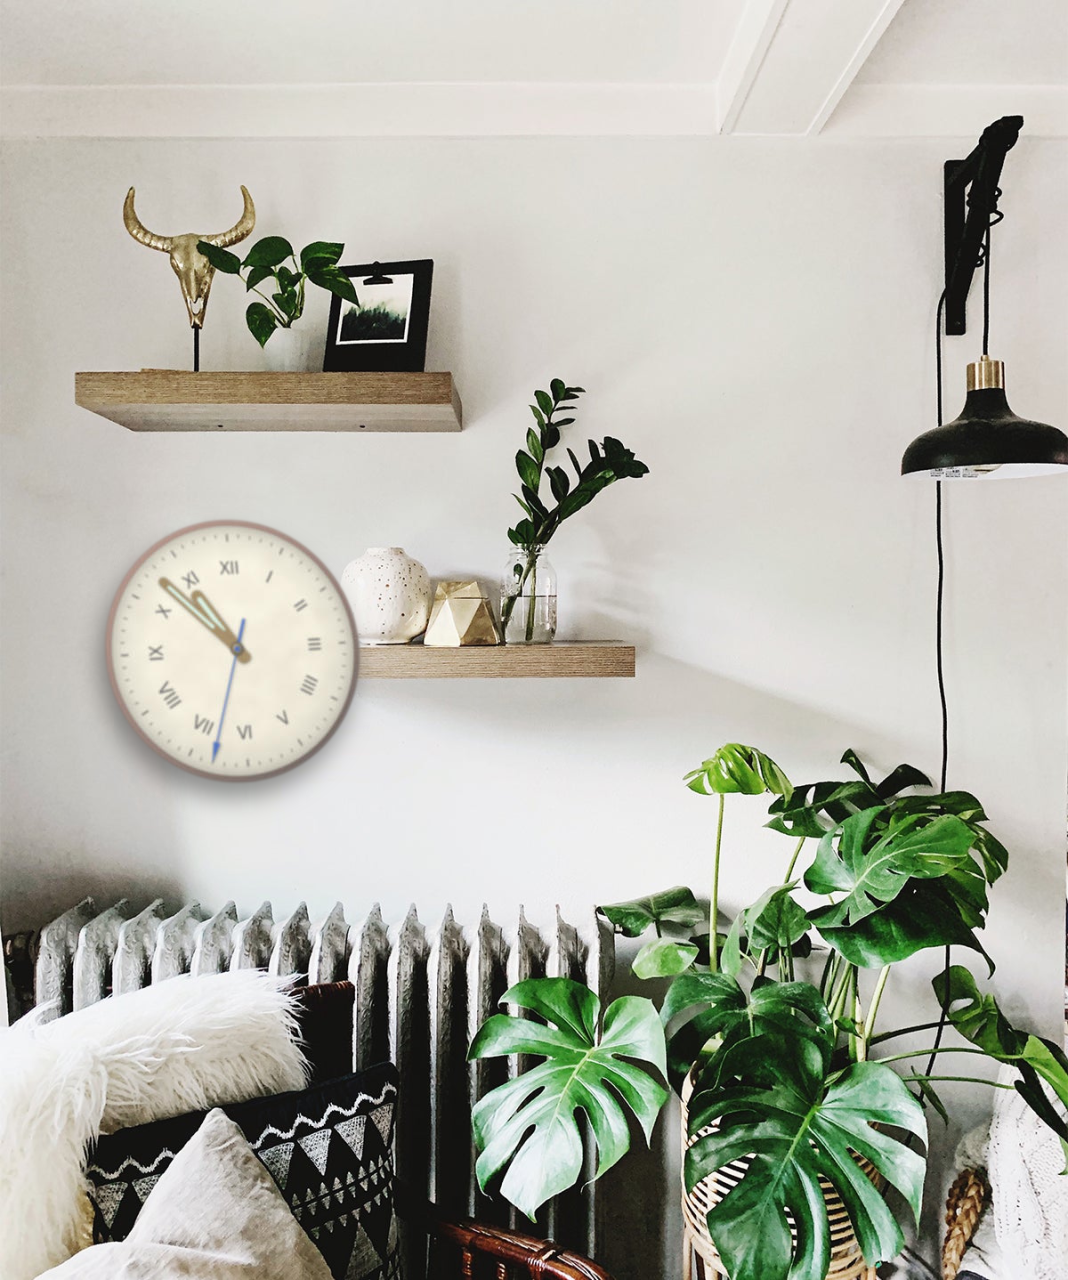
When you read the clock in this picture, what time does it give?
10:52:33
